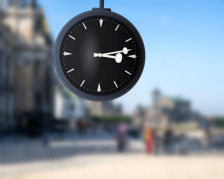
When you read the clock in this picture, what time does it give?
3:13
